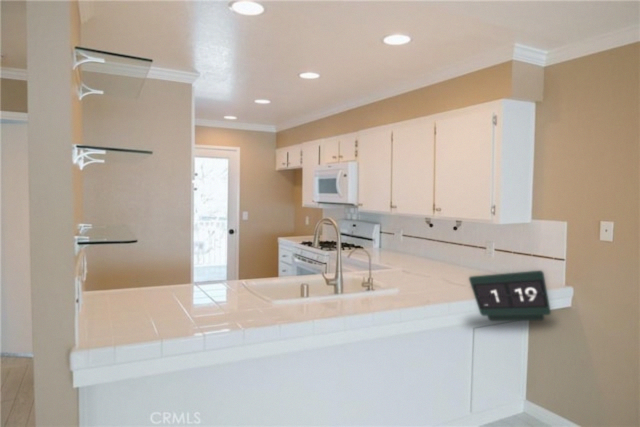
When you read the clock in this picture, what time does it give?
1:19
